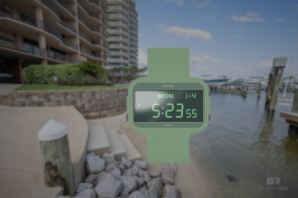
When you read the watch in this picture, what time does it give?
5:23:55
